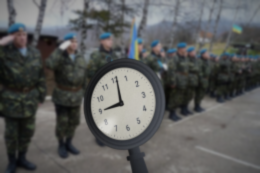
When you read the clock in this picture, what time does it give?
9:01
